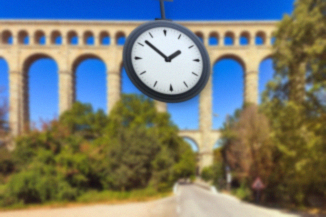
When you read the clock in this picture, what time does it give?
1:52
